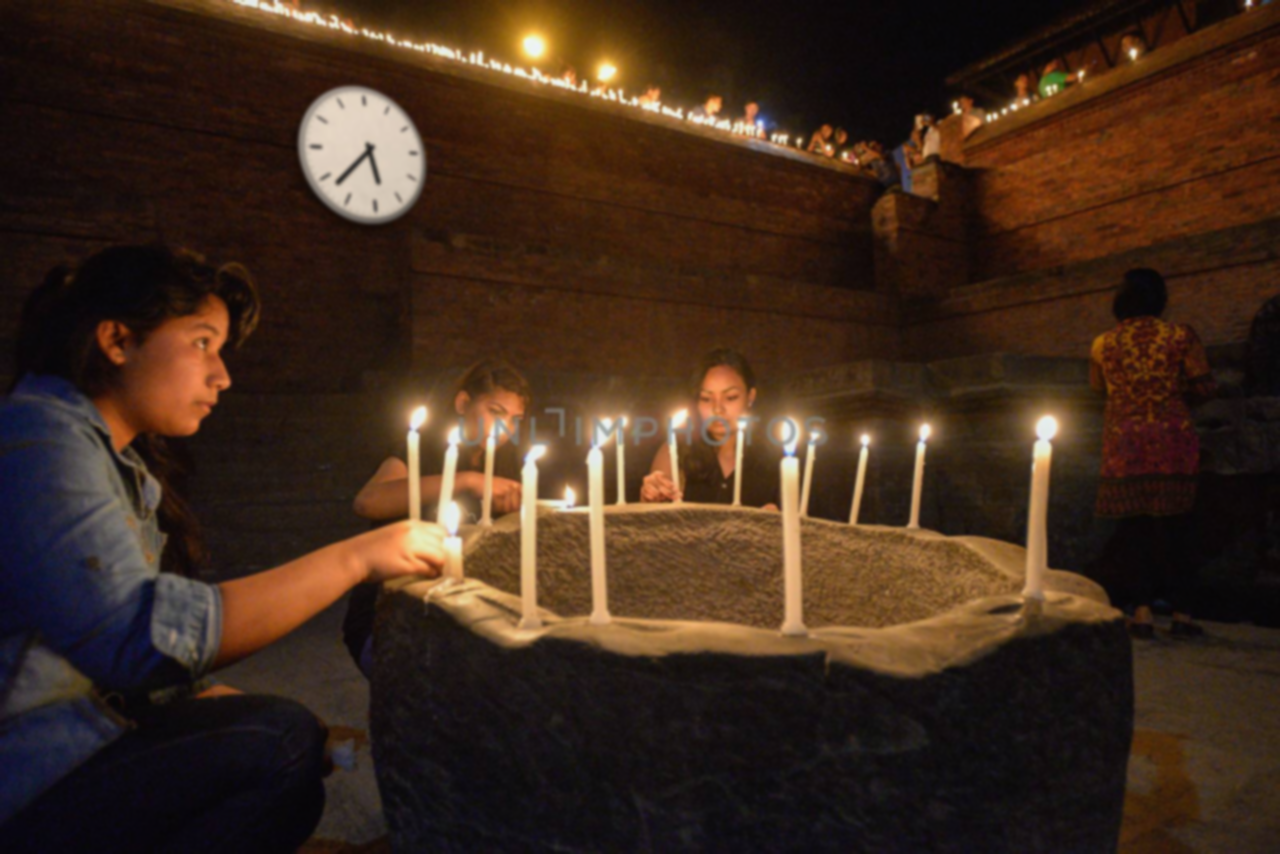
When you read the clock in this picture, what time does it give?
5:38
